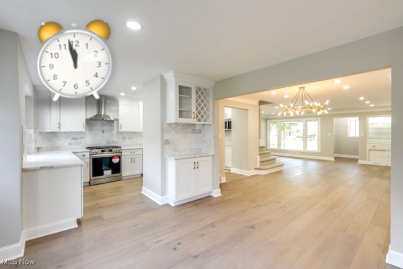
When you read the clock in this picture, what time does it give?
11:58
